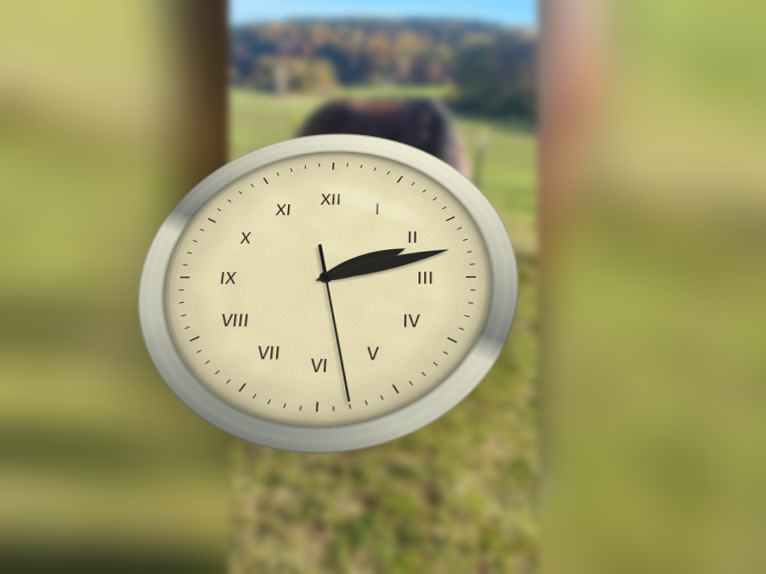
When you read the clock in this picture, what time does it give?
2:12:28
